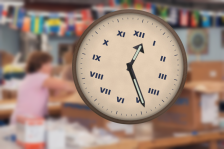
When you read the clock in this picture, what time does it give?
12:24
